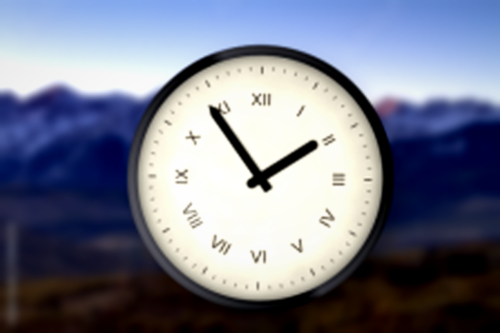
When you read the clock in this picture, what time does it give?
1:54
